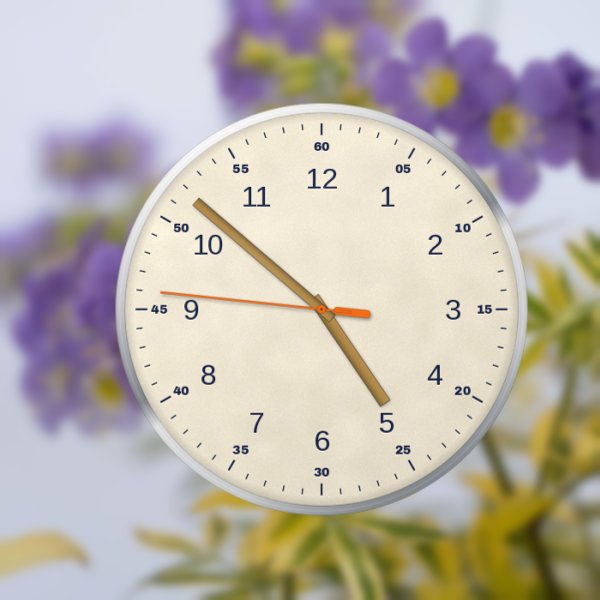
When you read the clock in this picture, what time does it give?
4:51:46
